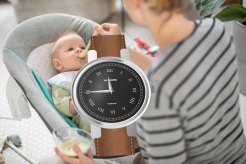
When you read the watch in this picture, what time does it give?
11:45
